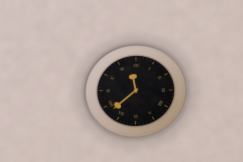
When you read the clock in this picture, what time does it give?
11:38
